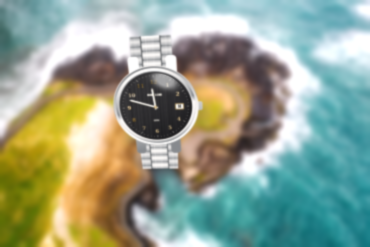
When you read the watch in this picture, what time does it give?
11:48
